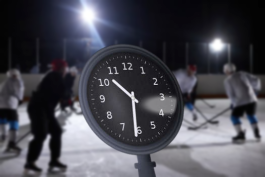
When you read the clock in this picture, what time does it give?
10:31
